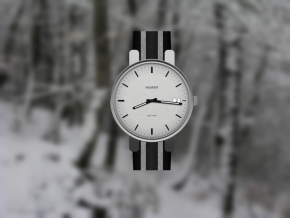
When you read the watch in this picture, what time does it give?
8:16
